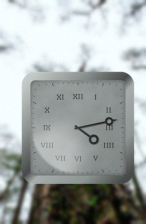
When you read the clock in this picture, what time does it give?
4:13
